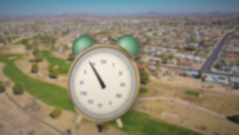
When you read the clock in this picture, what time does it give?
10:54
